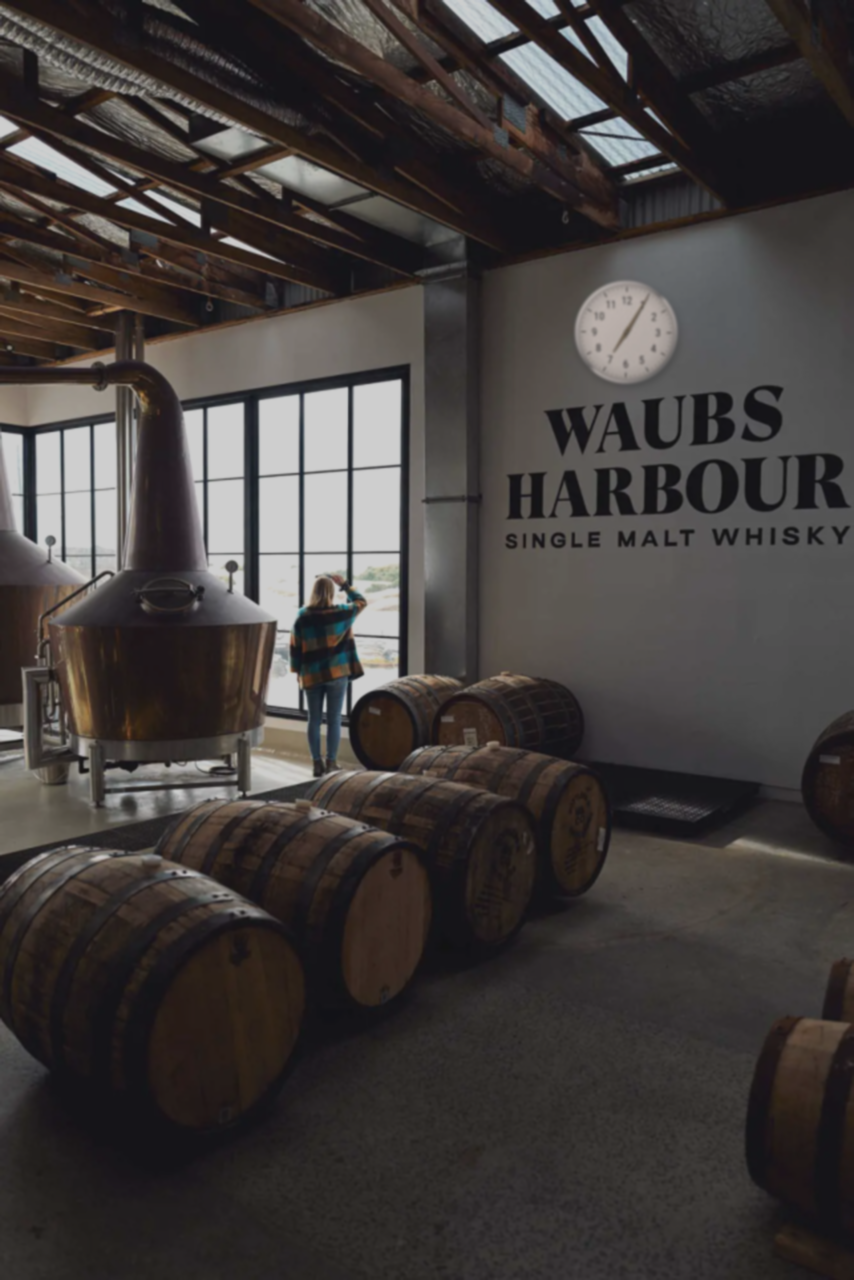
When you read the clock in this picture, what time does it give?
7:05
